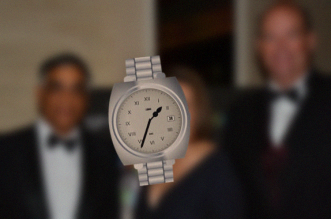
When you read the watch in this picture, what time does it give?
1:34
